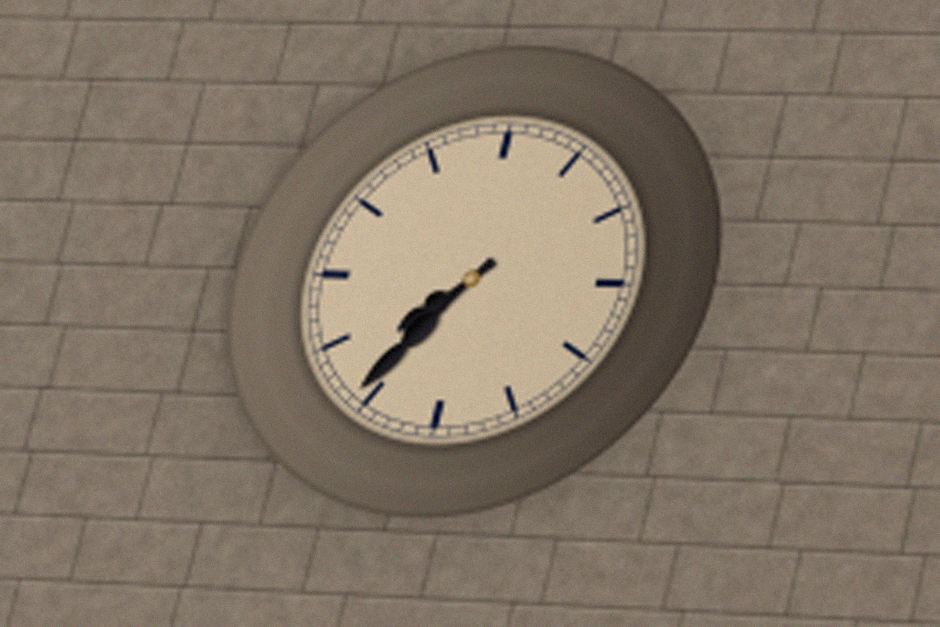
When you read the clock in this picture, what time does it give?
7:36
